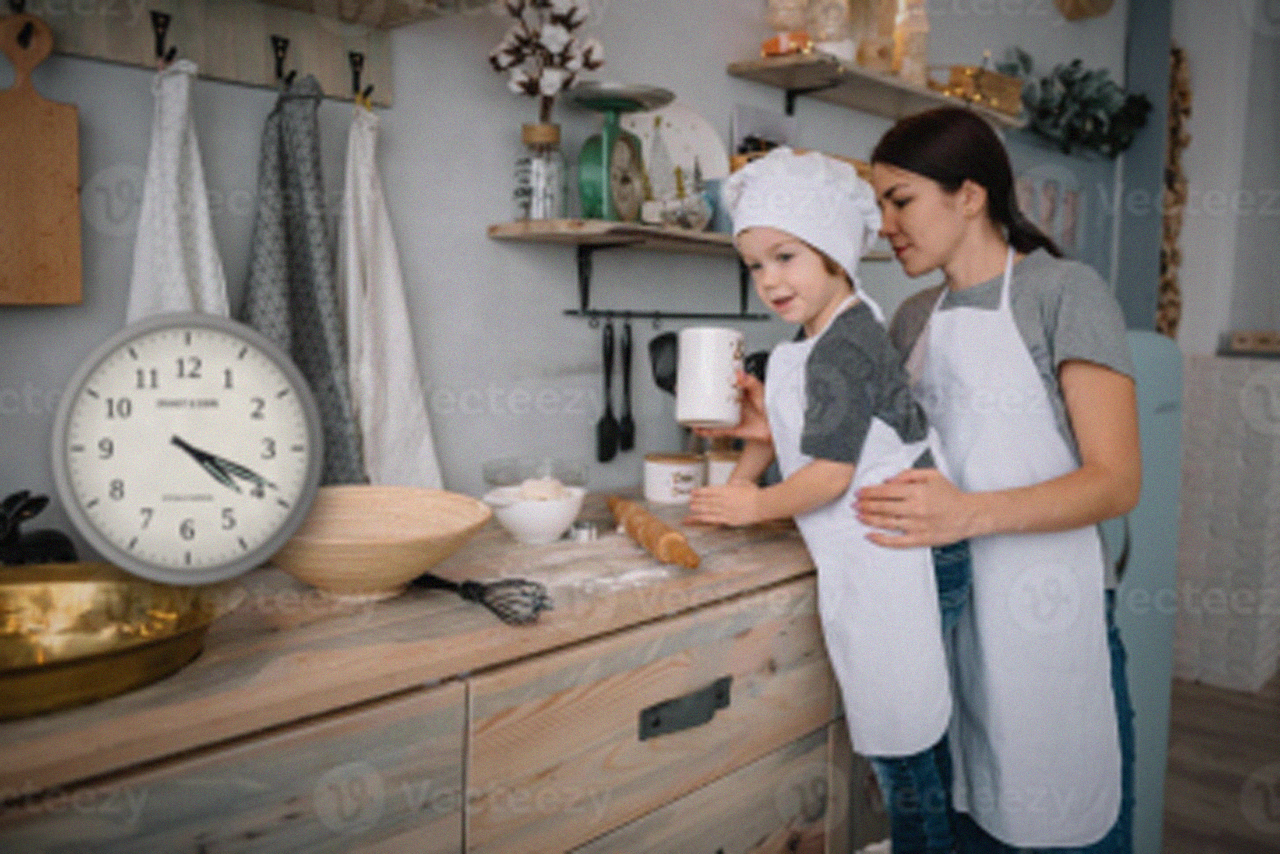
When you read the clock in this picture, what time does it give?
4:19
